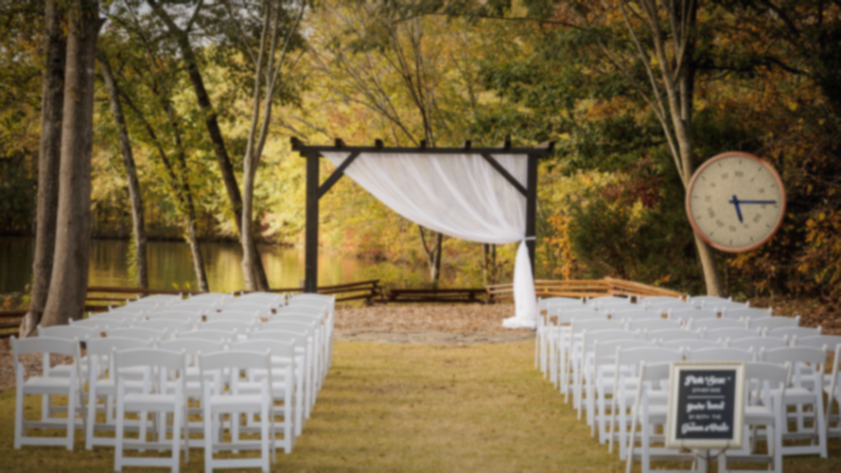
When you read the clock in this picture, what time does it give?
5:14
